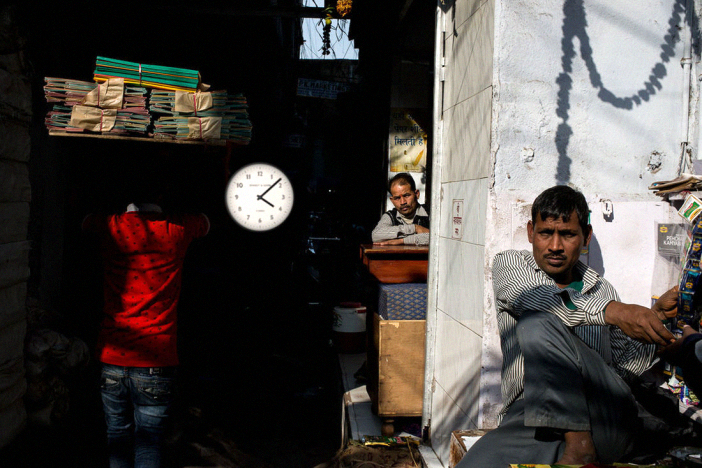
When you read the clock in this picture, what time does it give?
4:08
